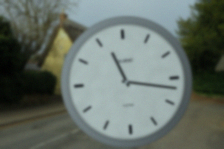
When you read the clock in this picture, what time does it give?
11:17
